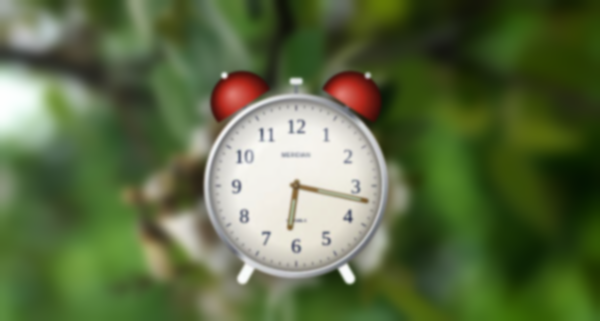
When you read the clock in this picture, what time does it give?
6:17
